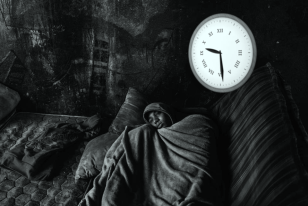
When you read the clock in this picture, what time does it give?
9:29
